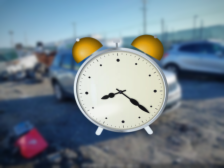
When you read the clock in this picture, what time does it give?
8:22
